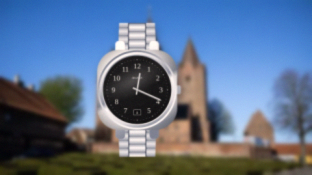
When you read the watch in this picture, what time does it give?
12:19
